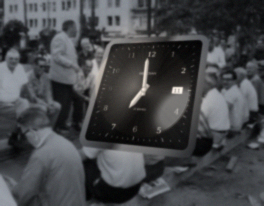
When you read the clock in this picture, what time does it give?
6:59
